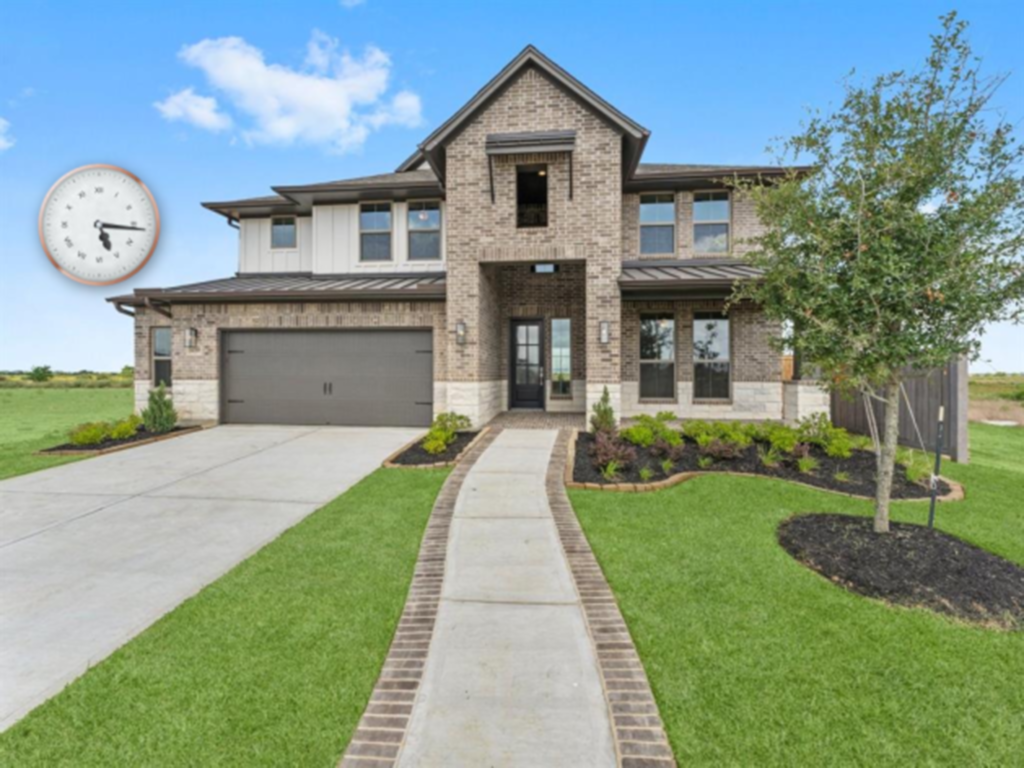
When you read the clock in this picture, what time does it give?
5:16
